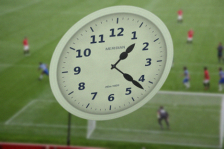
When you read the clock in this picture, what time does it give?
1:22
